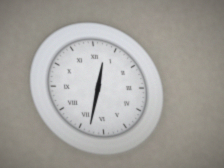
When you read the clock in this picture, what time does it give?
12:33
